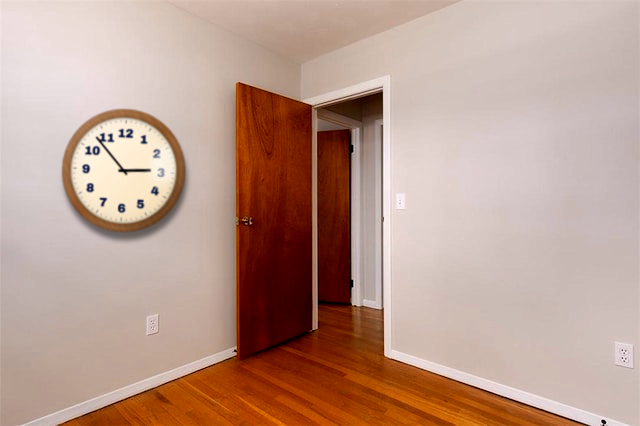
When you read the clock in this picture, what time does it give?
2:53
